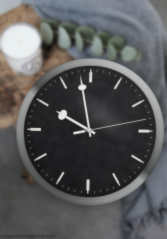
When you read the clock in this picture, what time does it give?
9:58:13
